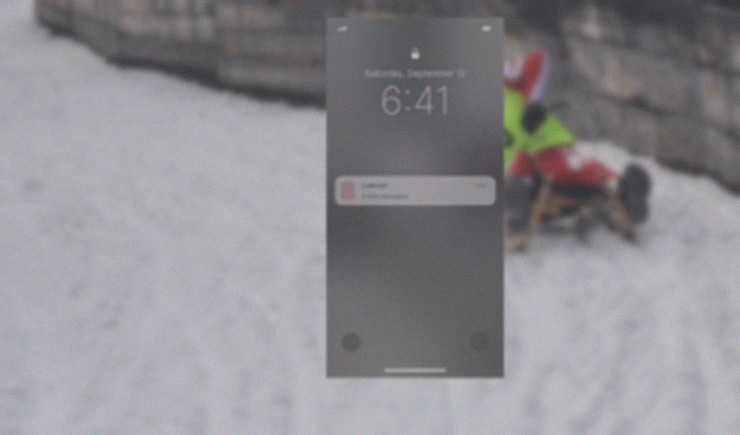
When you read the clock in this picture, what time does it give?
6:41
